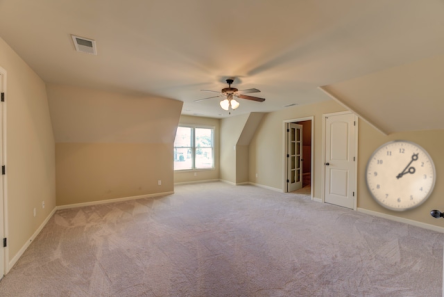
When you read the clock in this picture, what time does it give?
2:06
